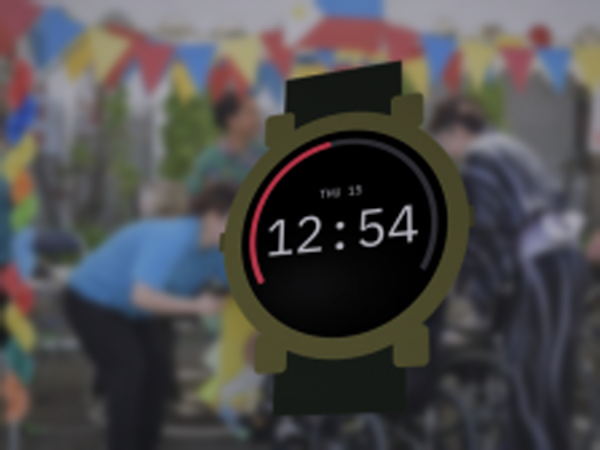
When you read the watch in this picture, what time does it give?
12:54
